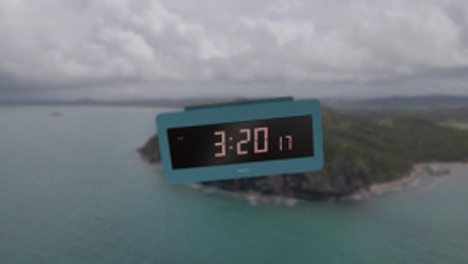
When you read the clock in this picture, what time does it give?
3:20:17
